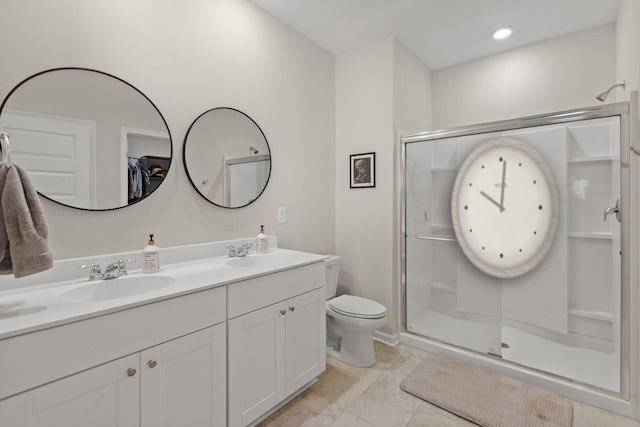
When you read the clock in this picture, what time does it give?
10:01
